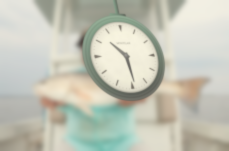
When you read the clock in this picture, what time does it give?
10:29
